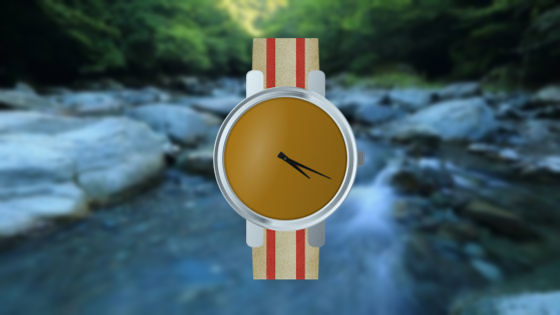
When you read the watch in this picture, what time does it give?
4:19
